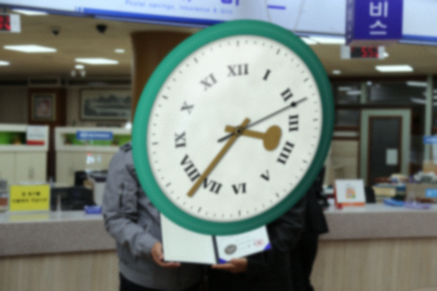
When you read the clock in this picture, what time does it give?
3:37:12
